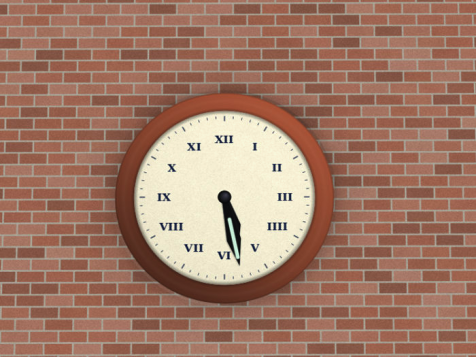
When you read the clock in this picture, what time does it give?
5:28
